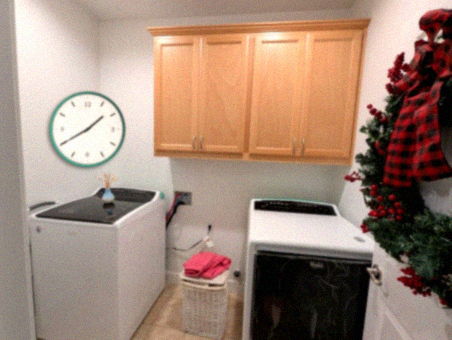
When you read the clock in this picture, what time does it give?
1:40
